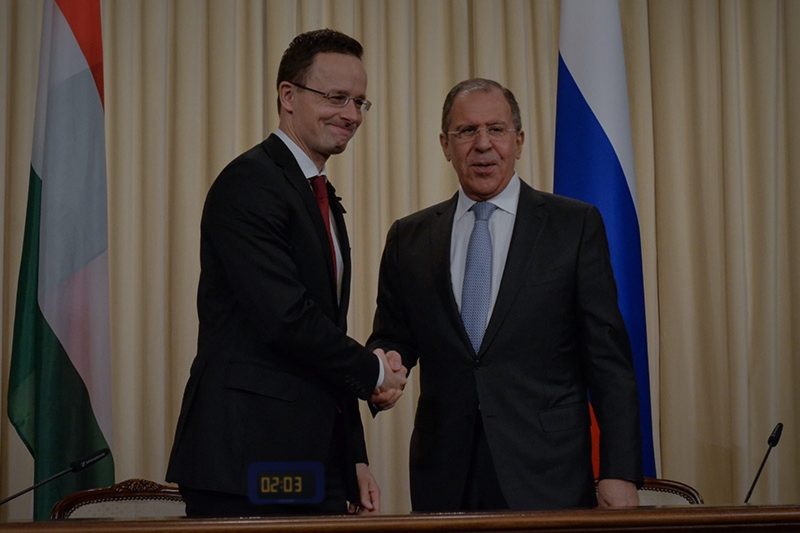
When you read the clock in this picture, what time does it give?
2:03
